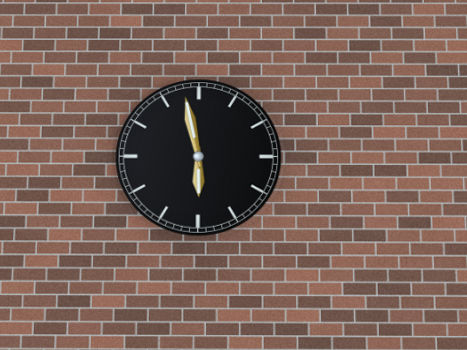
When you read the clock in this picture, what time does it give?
5:58
